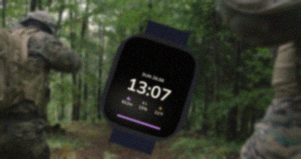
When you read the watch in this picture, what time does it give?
13:07
